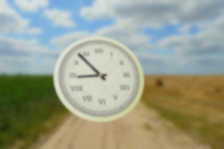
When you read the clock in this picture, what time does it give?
8:53
